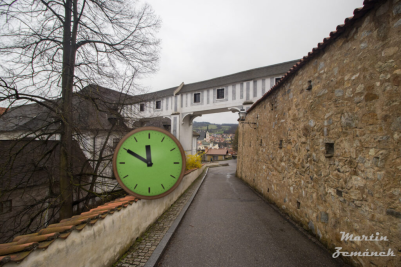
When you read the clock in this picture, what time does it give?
11:50
